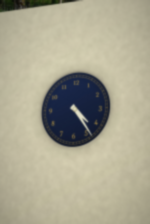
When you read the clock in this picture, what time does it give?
4:24
